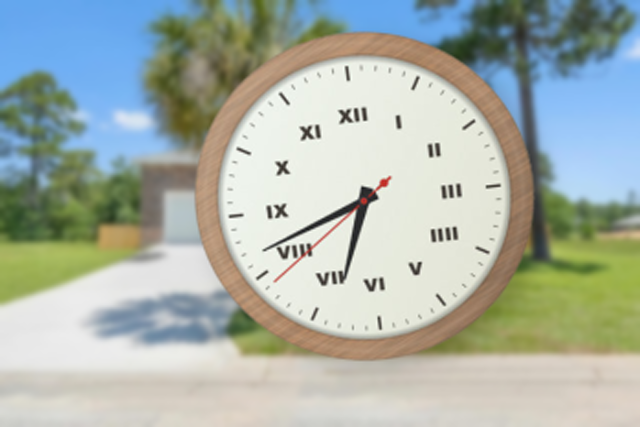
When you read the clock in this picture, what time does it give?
6:41:39
